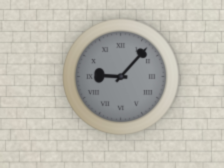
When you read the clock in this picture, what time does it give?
9:07
